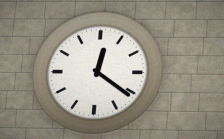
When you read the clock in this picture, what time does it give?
12:21
